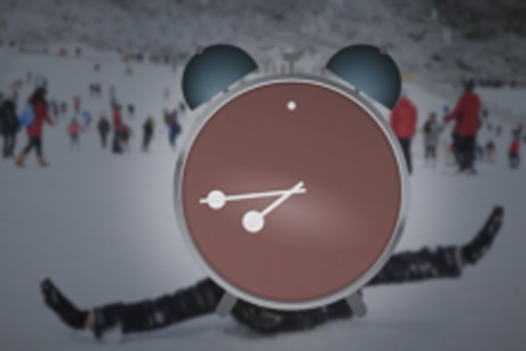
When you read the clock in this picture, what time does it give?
7:44
